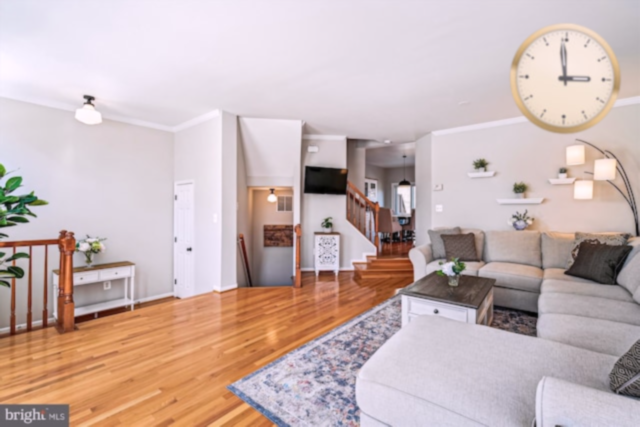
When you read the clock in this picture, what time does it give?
2:59
